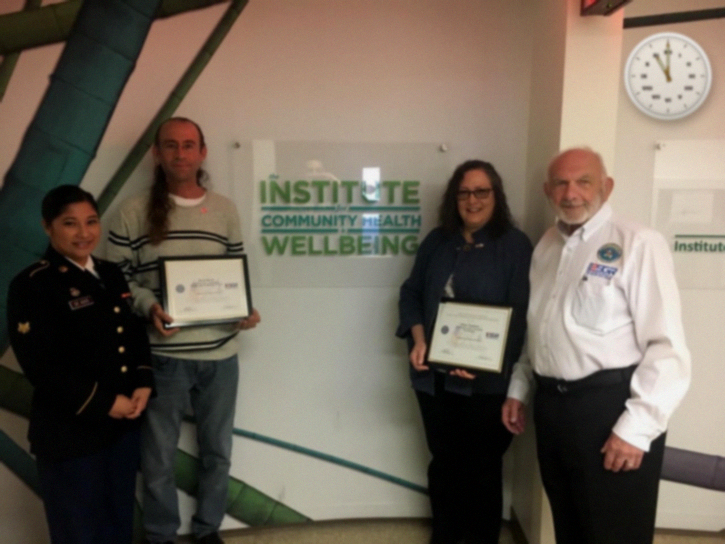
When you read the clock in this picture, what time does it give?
11:00
